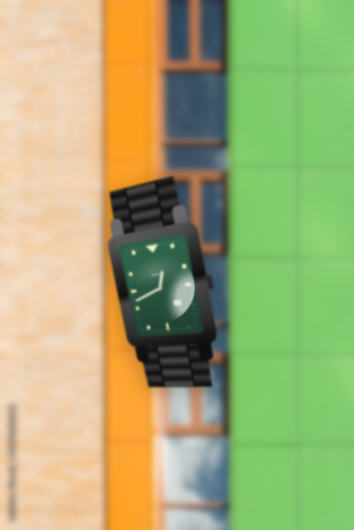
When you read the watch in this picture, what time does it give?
12:42
